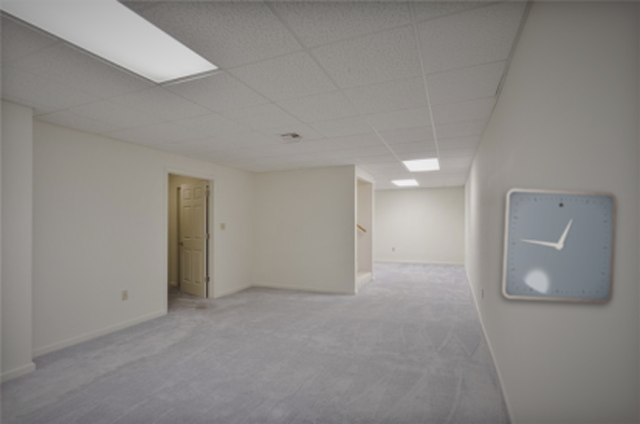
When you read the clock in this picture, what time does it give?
12:46
